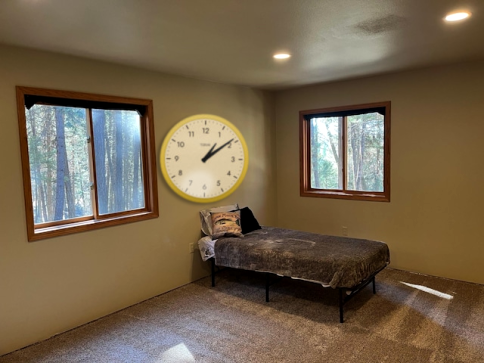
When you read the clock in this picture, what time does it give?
1:09
